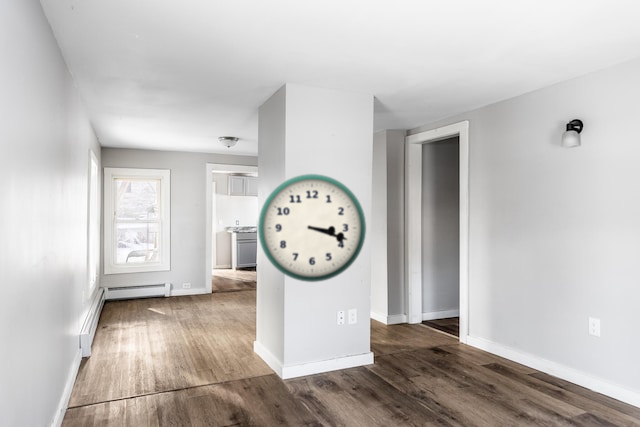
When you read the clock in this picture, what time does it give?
3:18
